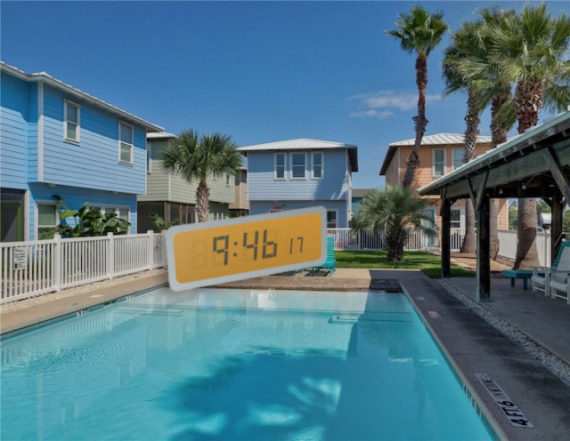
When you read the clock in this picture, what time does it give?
9:46:17
